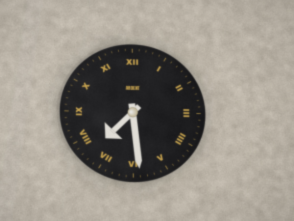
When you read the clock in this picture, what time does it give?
7:29
